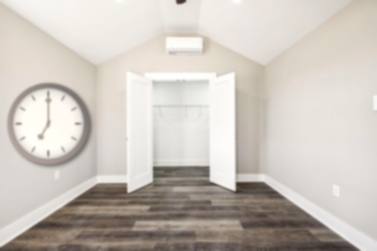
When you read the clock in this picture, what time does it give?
7:00
